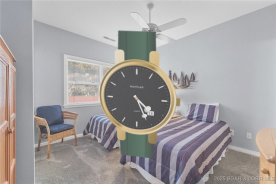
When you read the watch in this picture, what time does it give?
4:26
